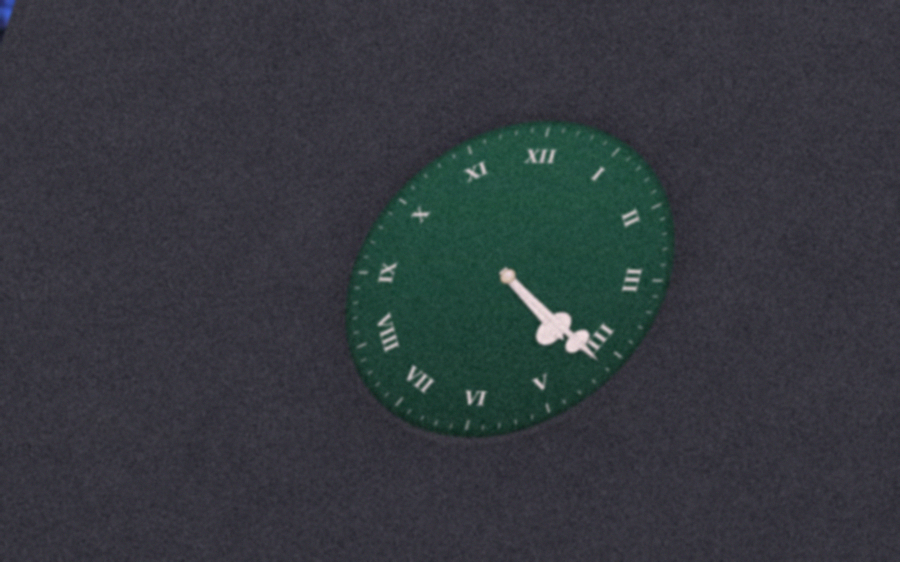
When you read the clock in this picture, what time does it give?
4:21
